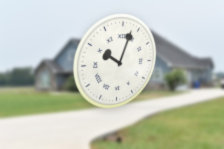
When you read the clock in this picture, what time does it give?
10:03
